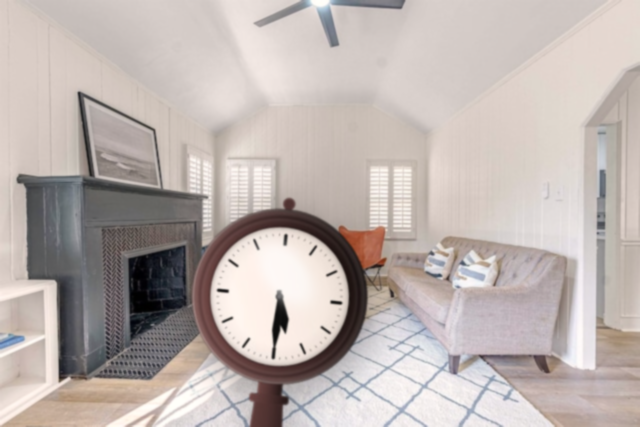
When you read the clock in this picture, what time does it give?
5:30
